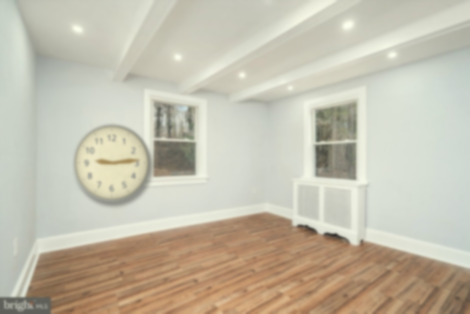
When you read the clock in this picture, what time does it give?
9:14
